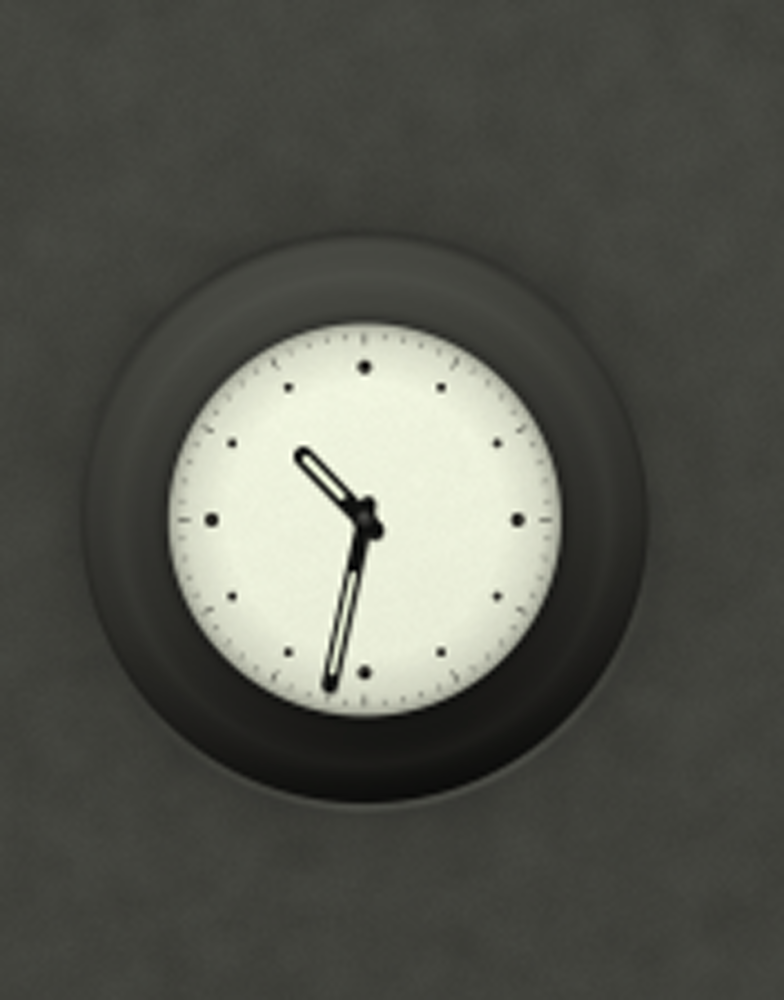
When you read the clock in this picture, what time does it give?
10:32
